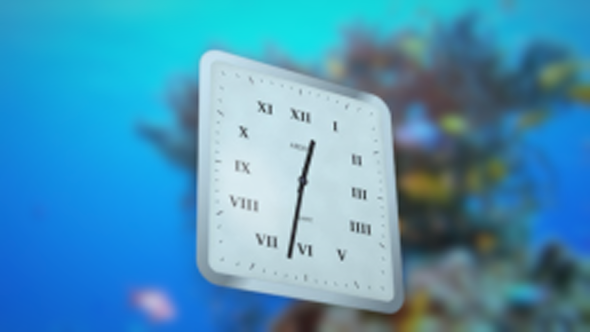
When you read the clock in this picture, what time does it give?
12:32
